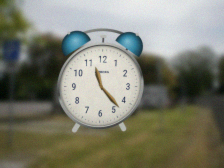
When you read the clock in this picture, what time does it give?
11:23
